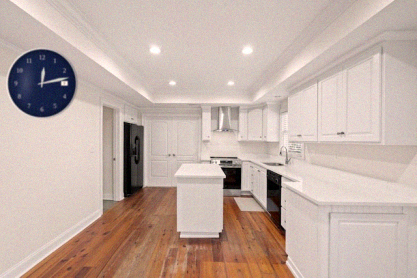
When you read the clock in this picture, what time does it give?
12:13
